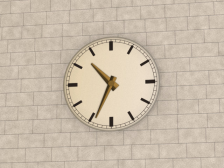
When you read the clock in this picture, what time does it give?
10:34
